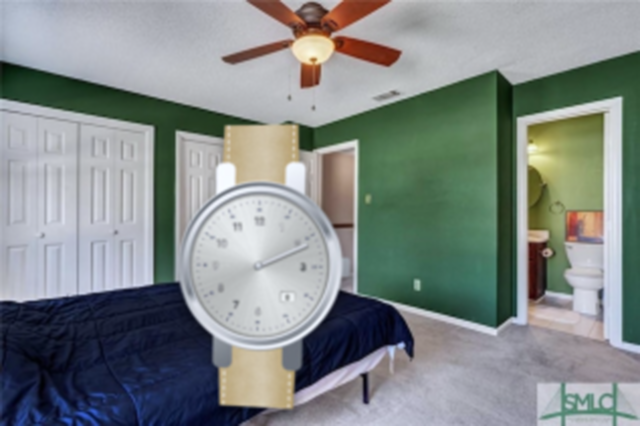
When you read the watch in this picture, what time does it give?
2:11
